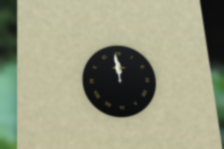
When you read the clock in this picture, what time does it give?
11:59
